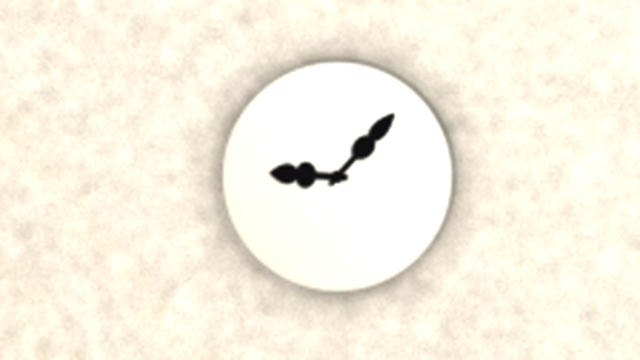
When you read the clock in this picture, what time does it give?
9:07
